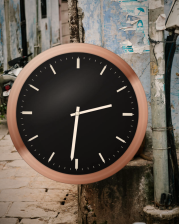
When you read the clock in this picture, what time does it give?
2:31
